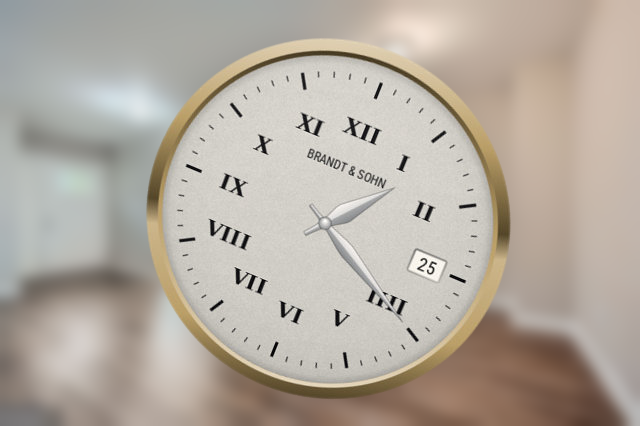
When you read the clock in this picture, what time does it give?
1:20
